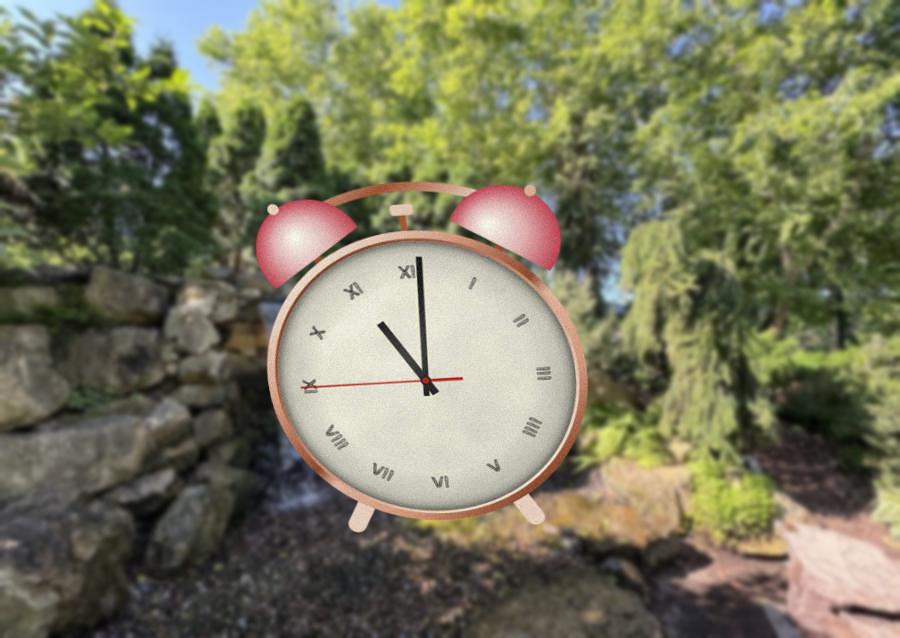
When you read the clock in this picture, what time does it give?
11:00:45
